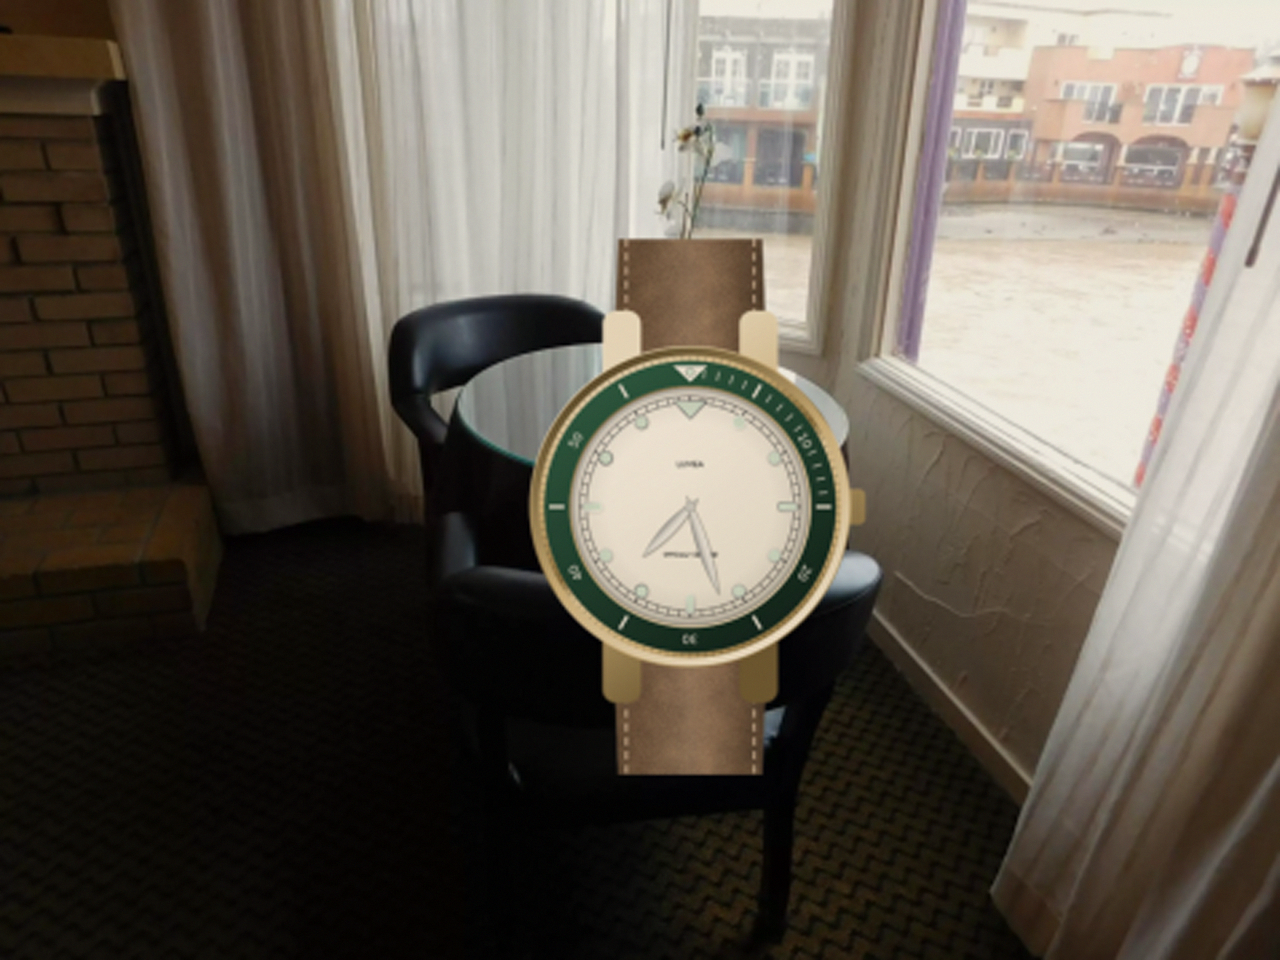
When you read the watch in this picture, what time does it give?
7:27
